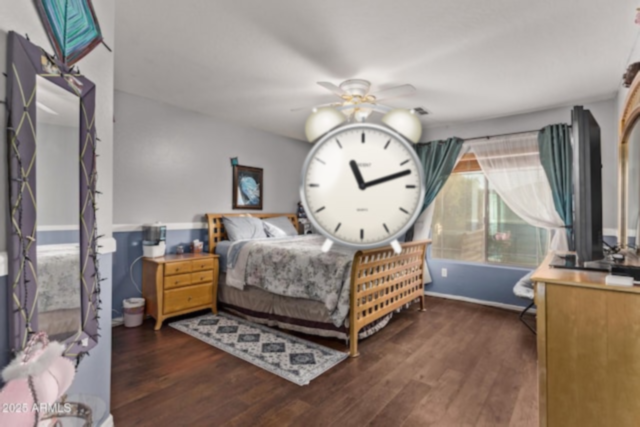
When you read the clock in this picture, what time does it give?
11:12
